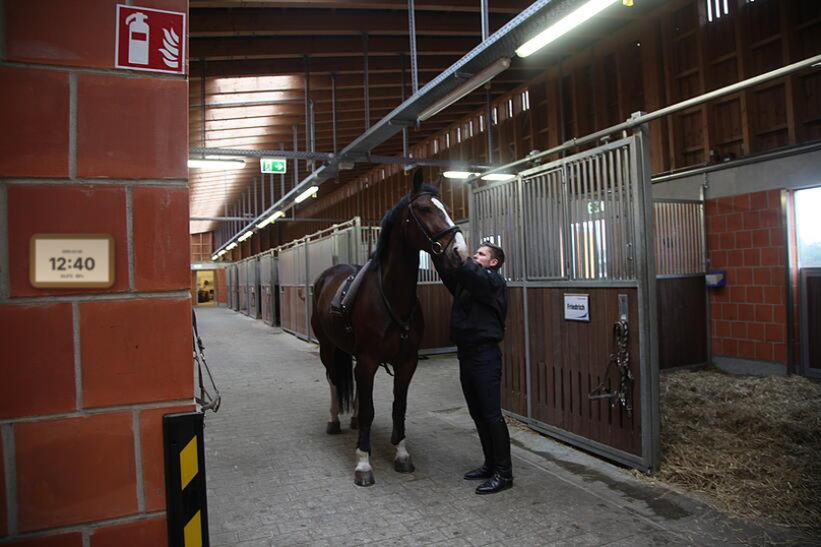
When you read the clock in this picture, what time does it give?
12:40
